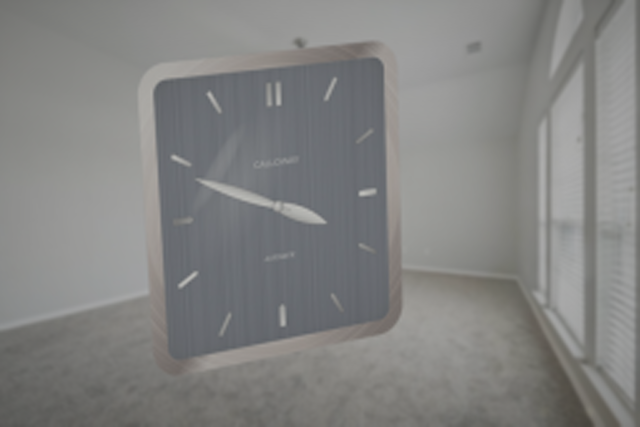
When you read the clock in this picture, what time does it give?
3:49
